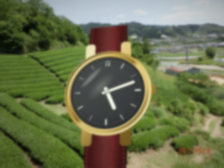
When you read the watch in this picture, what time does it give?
5:12
